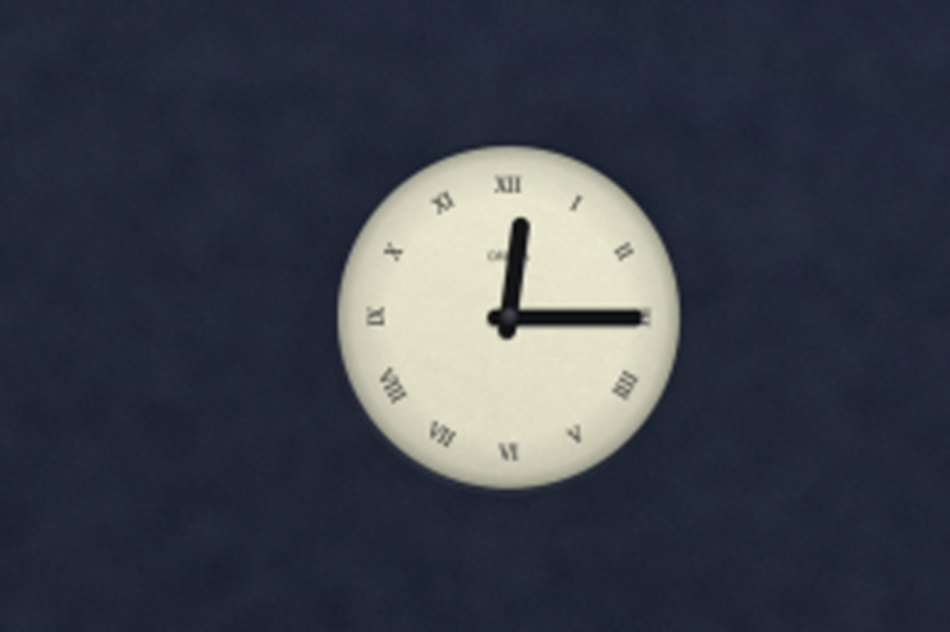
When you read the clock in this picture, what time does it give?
12:15
